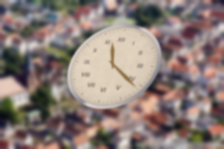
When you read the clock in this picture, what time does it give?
11:21
